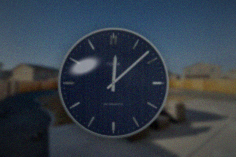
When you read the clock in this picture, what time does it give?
12:08
